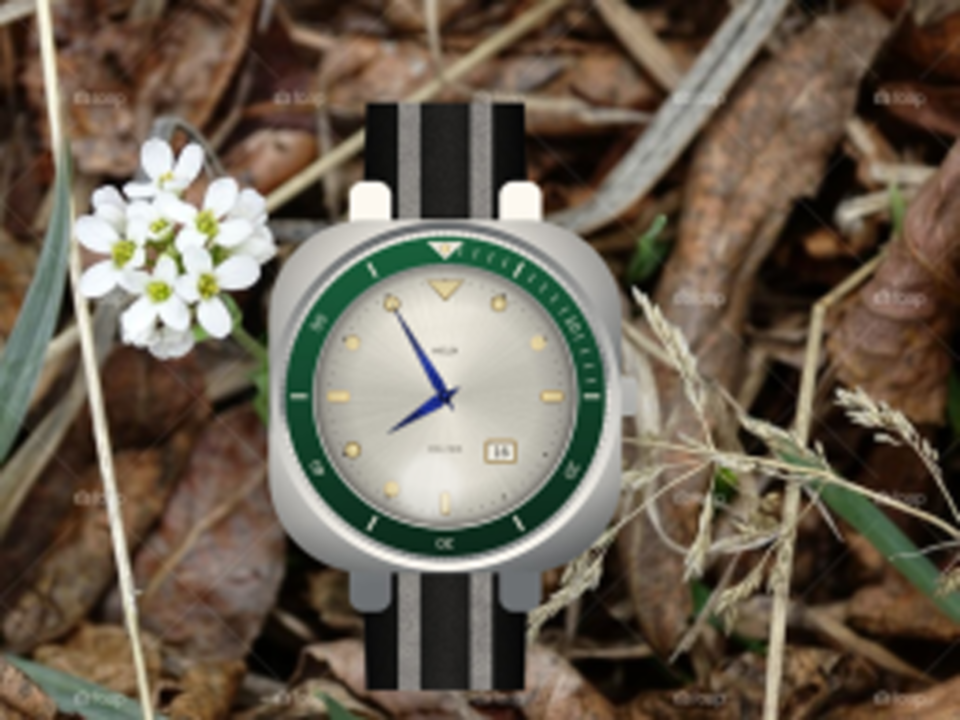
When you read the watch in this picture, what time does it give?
7:55
